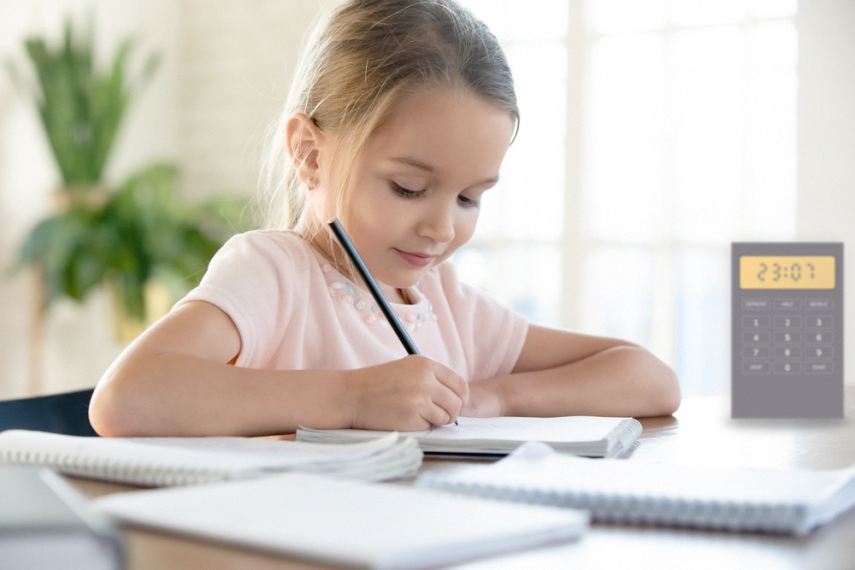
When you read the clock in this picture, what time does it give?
23:07
